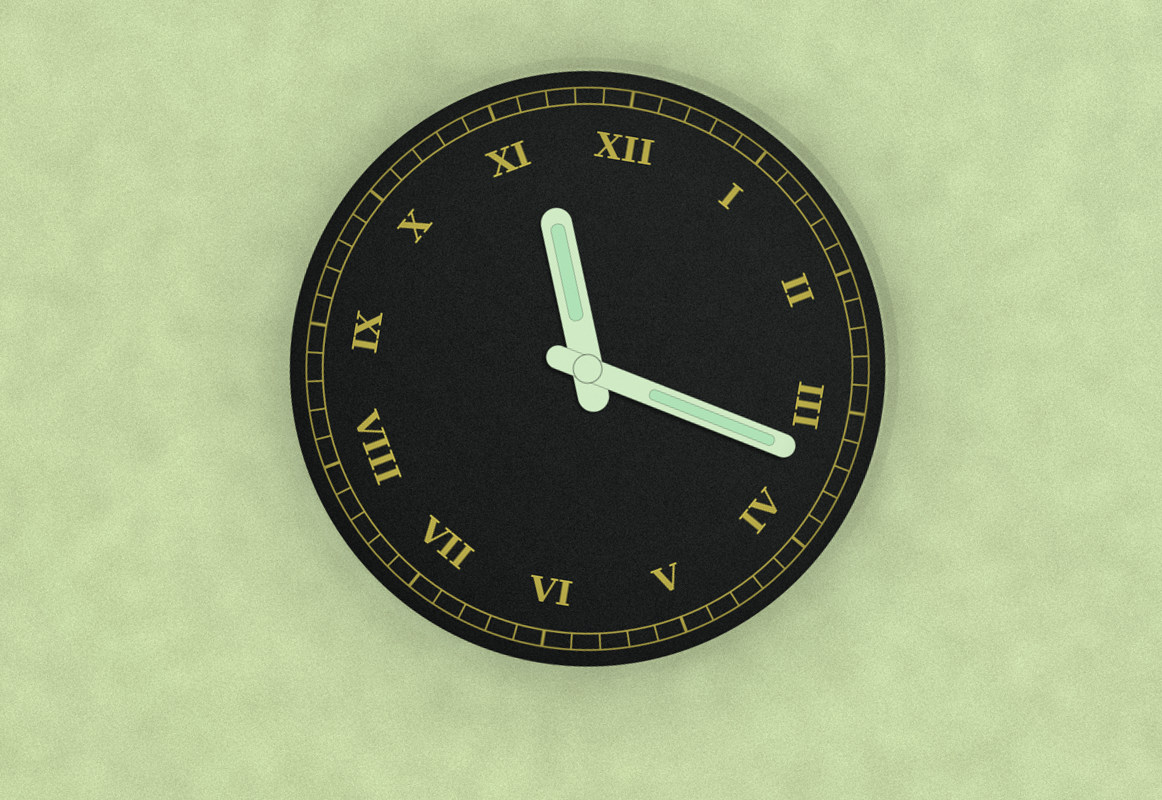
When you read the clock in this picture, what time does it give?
11:17
